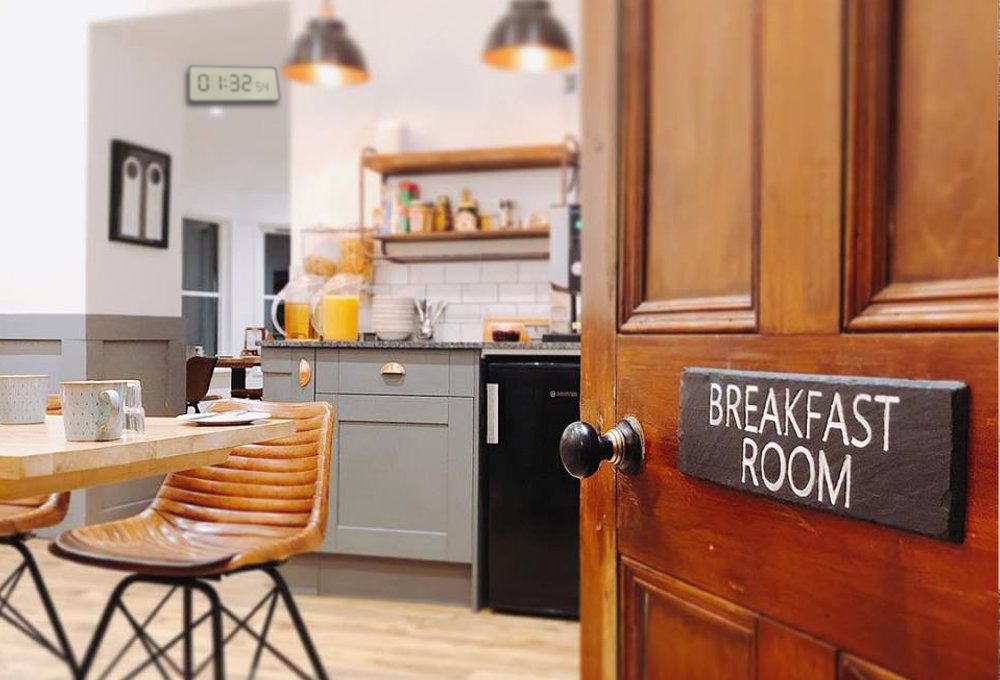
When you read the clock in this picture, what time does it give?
1:32
